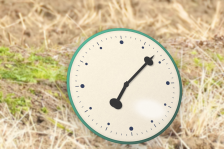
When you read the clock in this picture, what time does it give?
7:08
